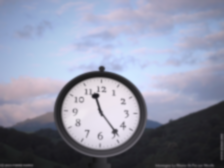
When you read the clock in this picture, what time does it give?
11:24
